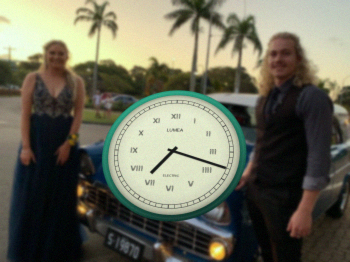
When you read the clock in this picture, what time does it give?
7:18
